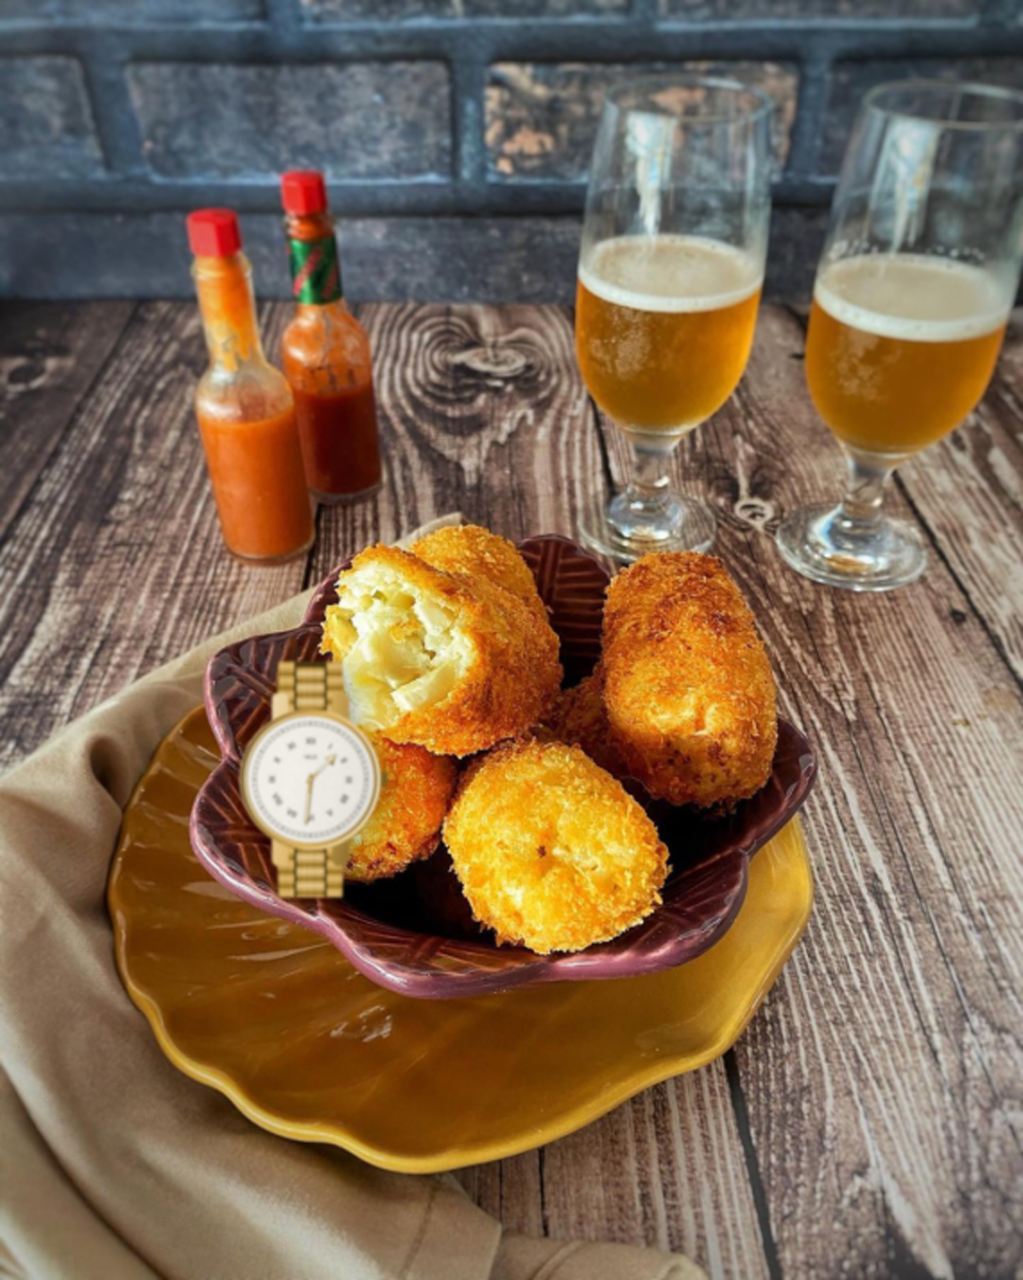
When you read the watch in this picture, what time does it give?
1:31
